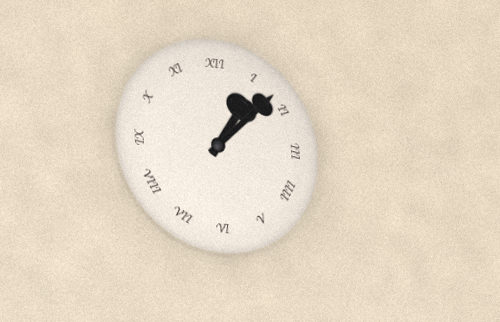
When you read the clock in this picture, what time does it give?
1:08
